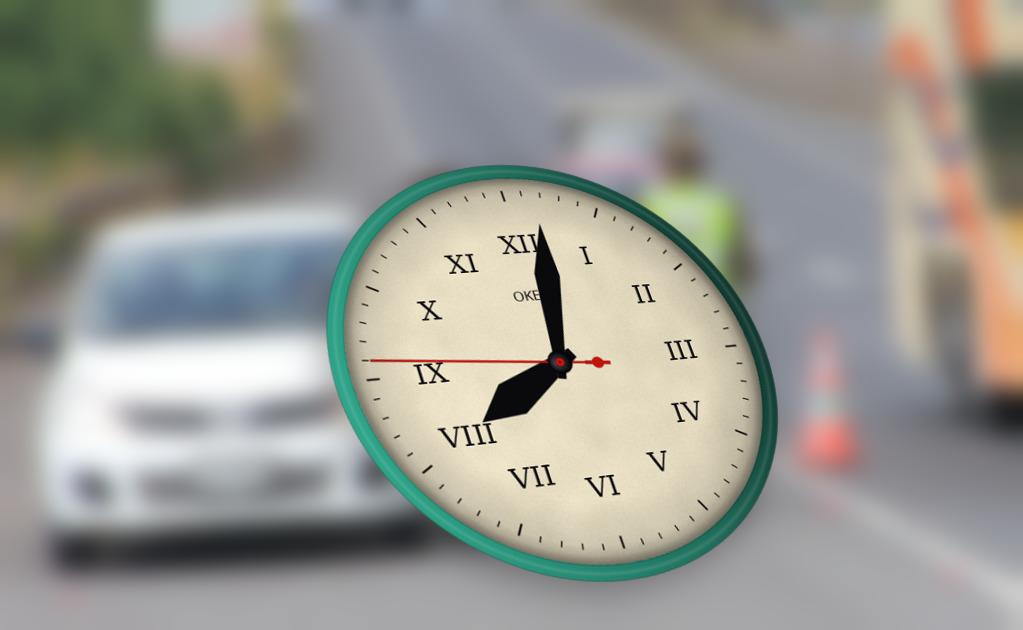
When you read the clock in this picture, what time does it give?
8:01:46
